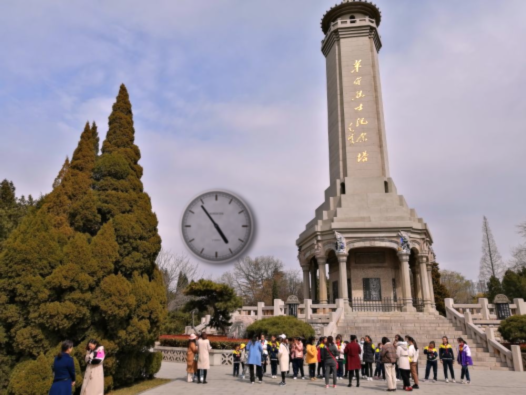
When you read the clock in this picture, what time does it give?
4:54
